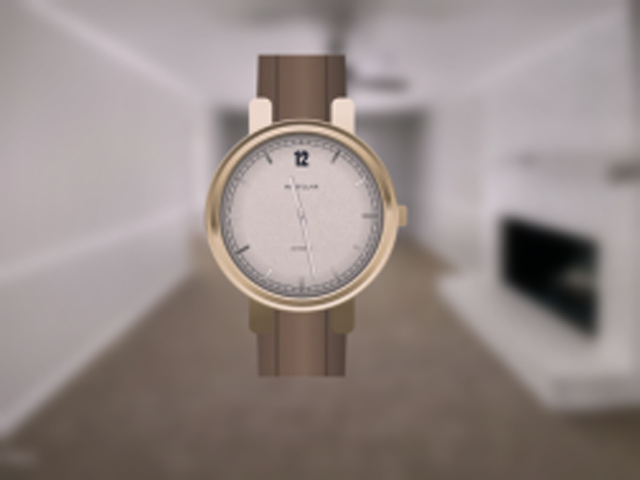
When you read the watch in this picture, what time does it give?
11:28
